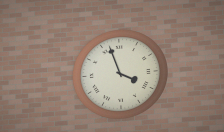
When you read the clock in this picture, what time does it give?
3:57
